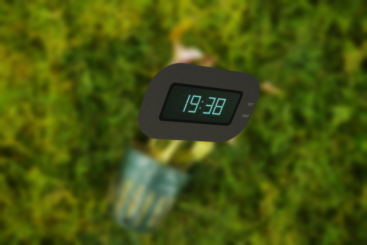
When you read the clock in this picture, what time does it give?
19:38
